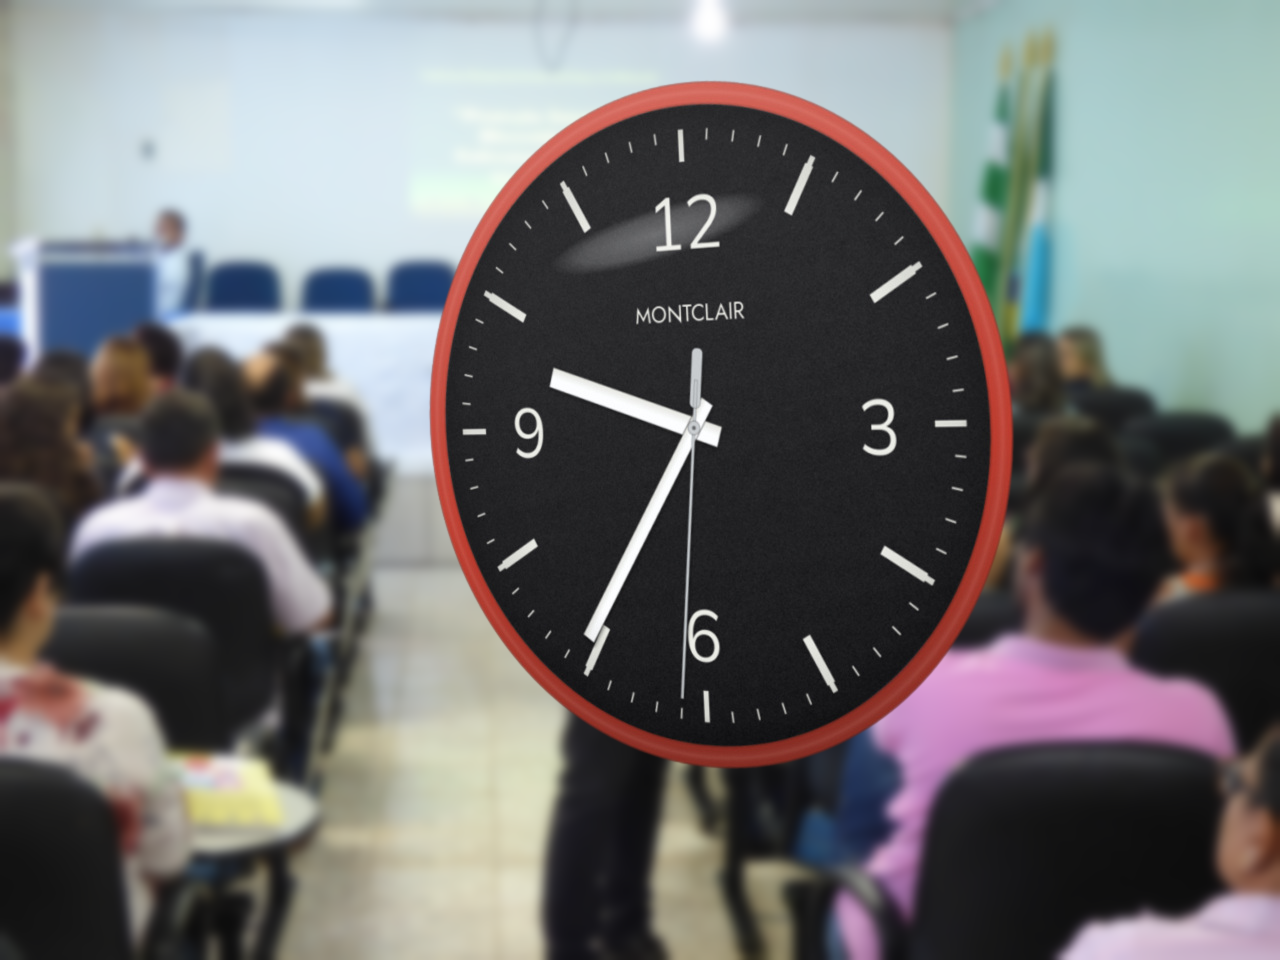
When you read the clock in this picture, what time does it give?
9:35:31
